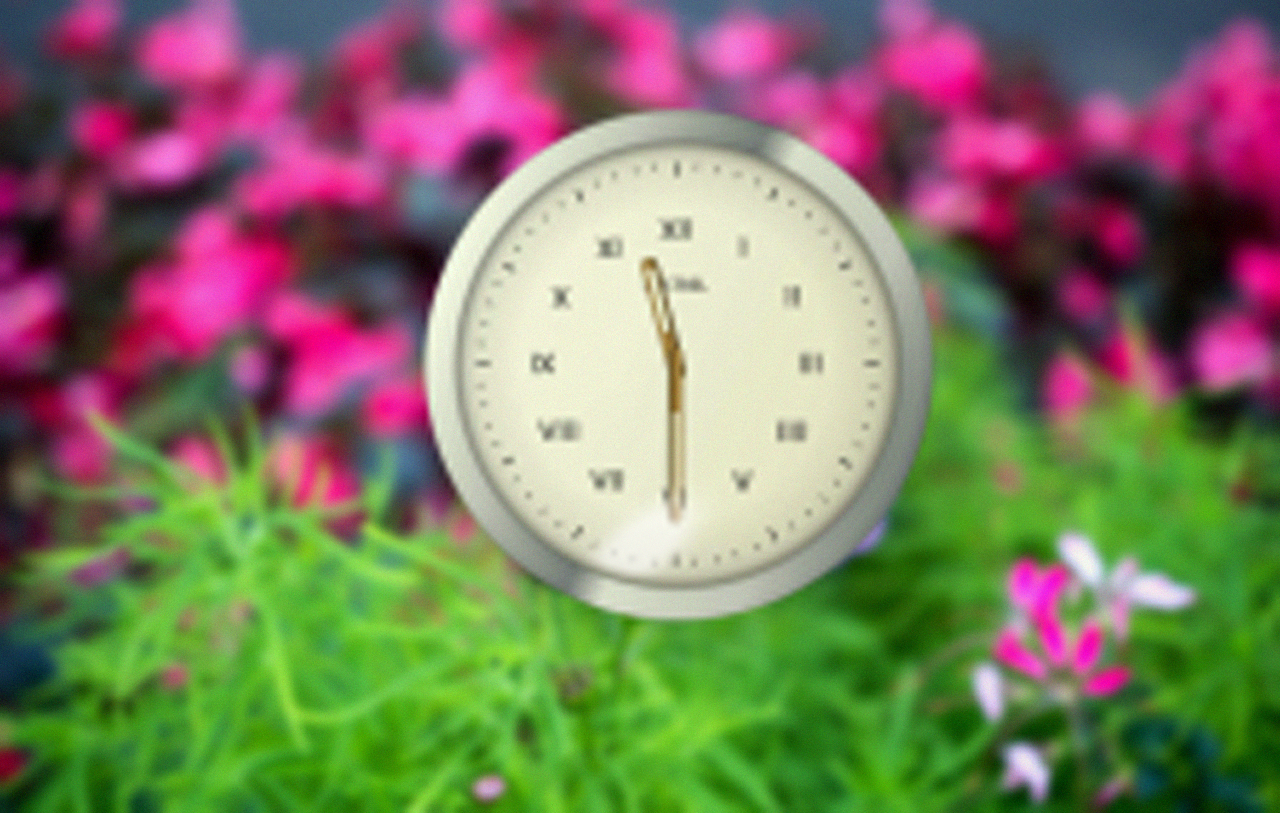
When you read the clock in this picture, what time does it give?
11:30
